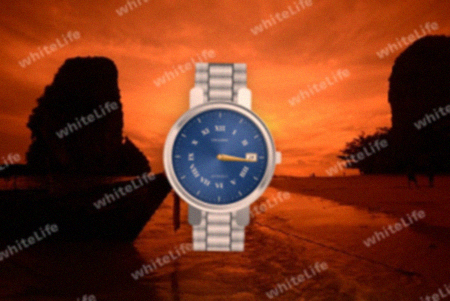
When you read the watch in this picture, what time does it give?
3:16
